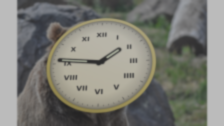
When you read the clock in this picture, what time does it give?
1:46
